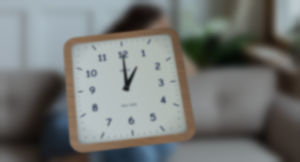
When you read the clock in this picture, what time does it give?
1:00
